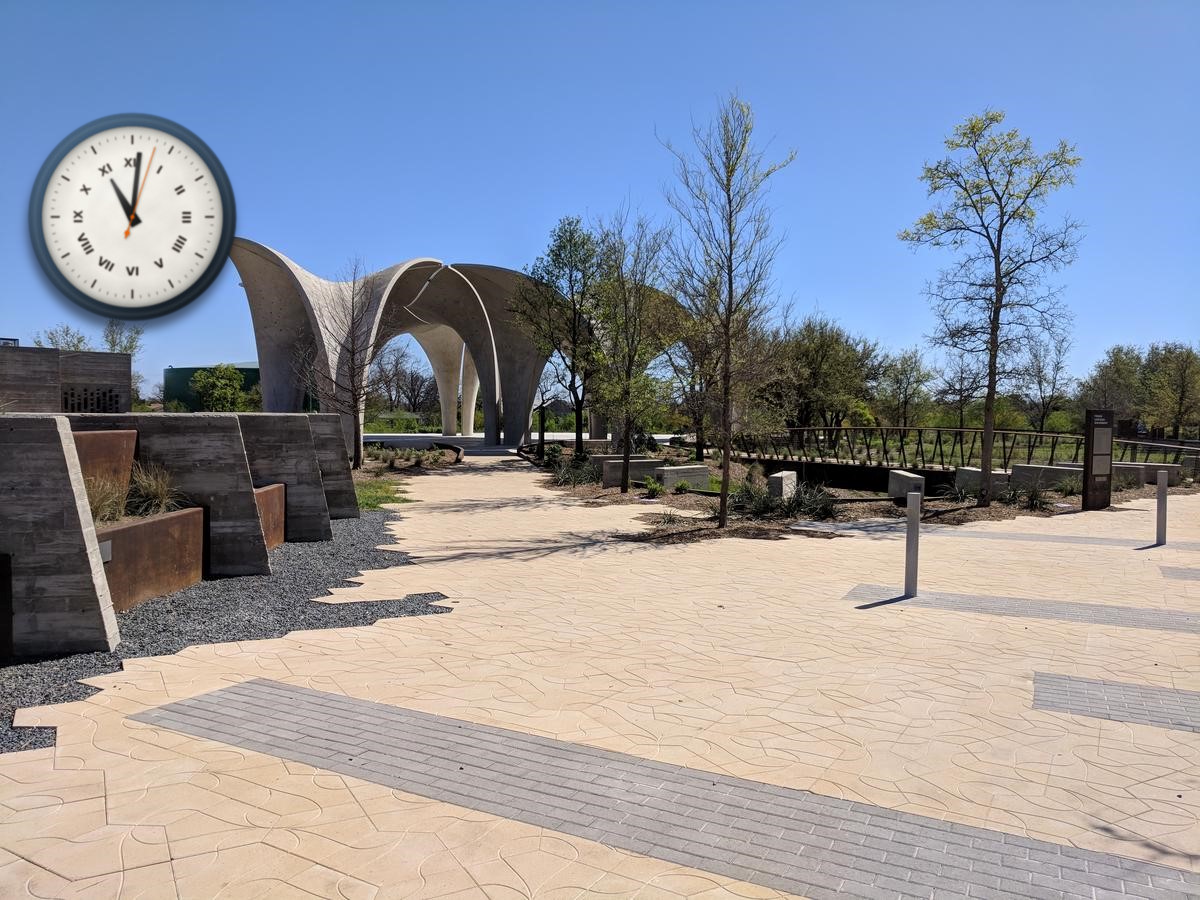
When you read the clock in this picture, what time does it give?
11:01:03
